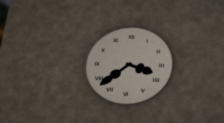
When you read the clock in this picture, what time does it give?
3:38
